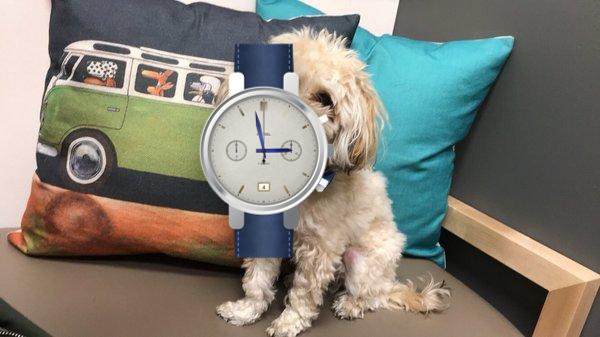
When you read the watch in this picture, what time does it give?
2:58
